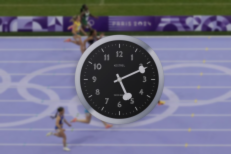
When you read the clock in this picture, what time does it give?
5:11
